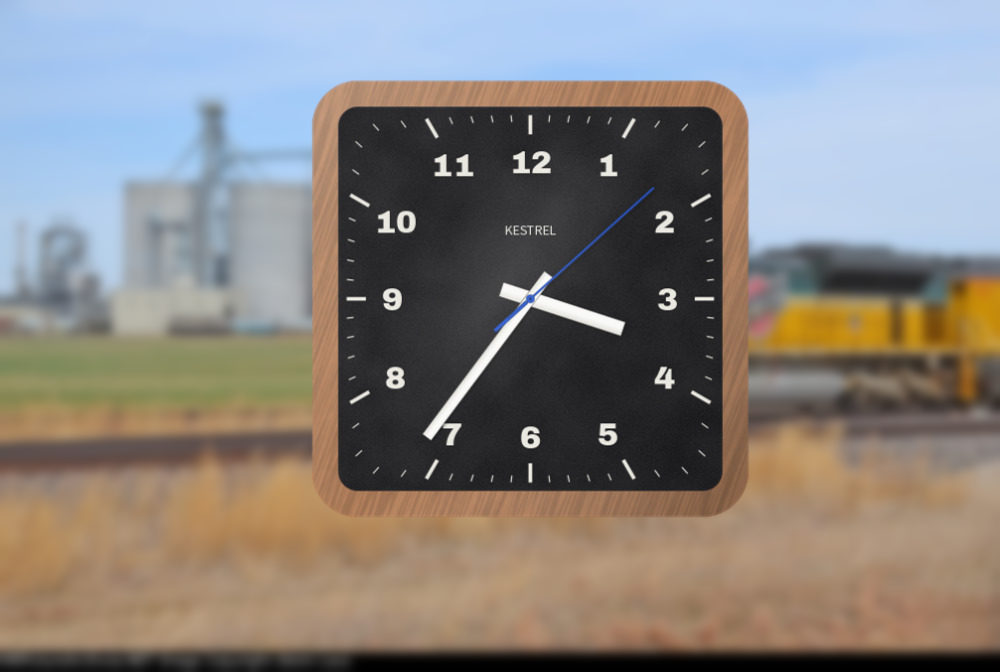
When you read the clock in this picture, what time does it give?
3:36:08
